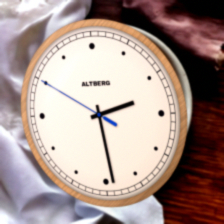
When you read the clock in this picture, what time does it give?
2:28:50
